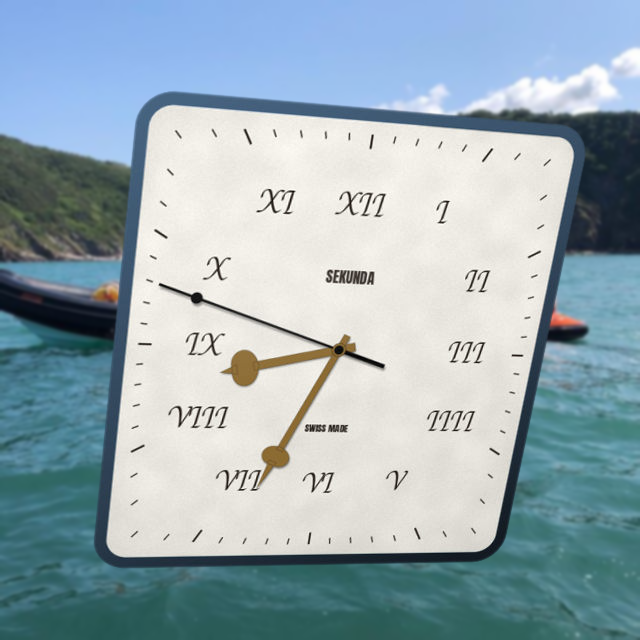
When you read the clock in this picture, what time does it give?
8:33:48
